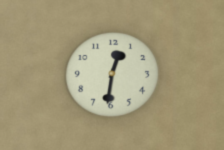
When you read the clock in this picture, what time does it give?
12:31
